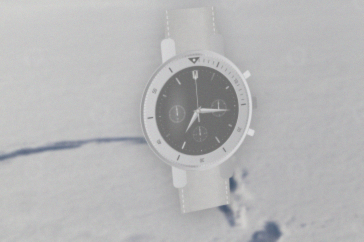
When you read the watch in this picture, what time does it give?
7:16
